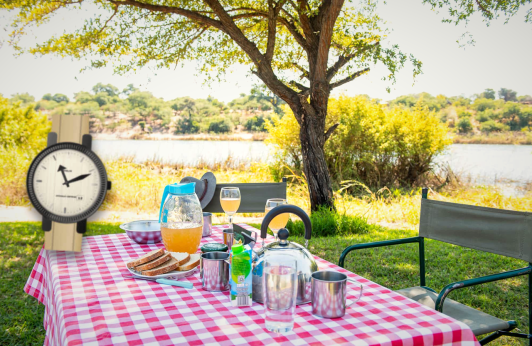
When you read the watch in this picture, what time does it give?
11:11
